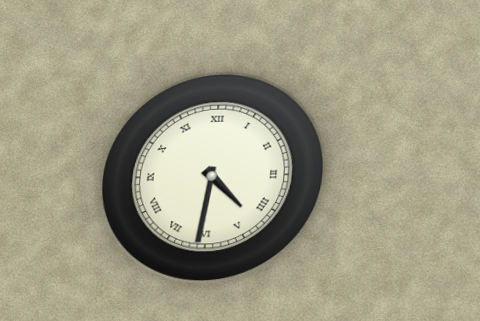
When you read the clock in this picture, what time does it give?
4:31
